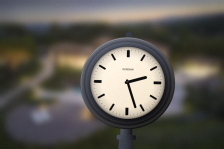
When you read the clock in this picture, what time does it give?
2:27
